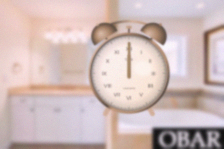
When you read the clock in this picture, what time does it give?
12:00
